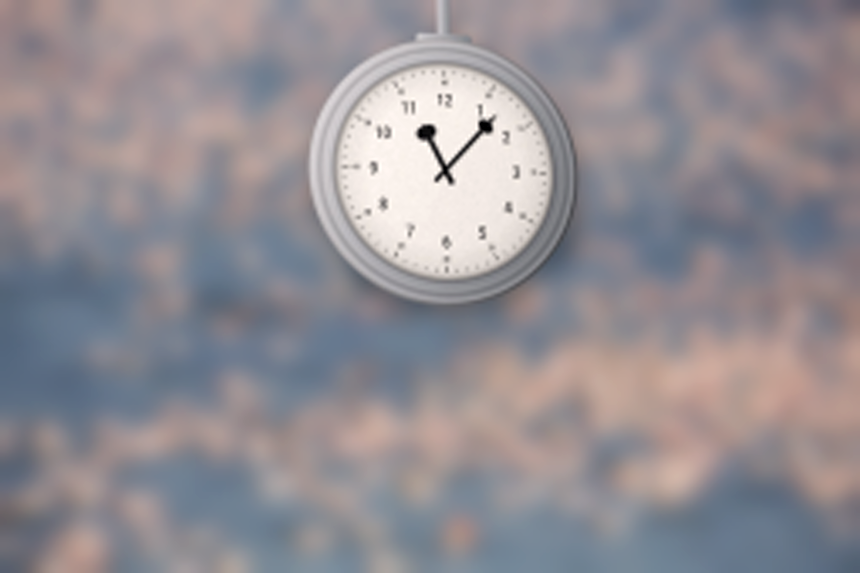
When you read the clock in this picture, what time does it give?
11:07
